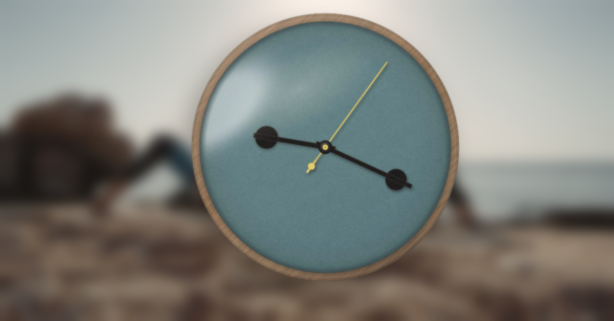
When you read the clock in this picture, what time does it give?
9:19:06
